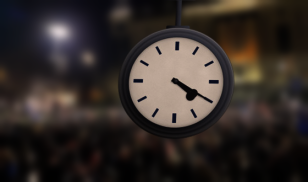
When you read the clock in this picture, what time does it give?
4:20
